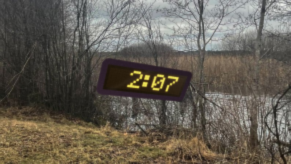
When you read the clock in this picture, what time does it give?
2:07
